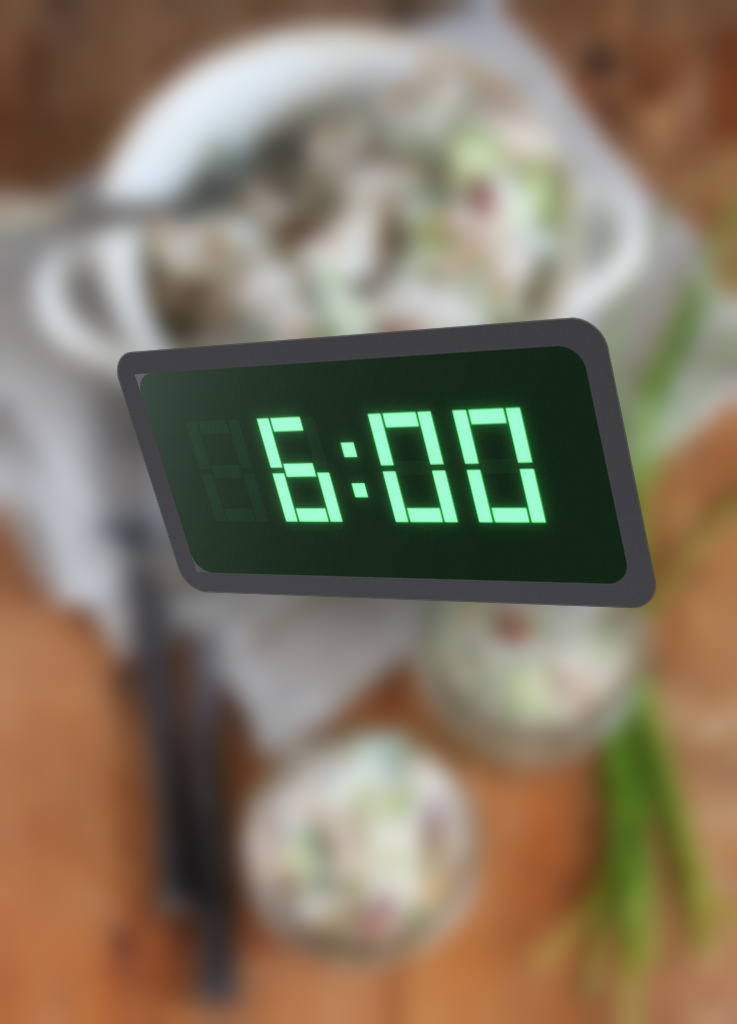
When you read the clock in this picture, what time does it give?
6:00
